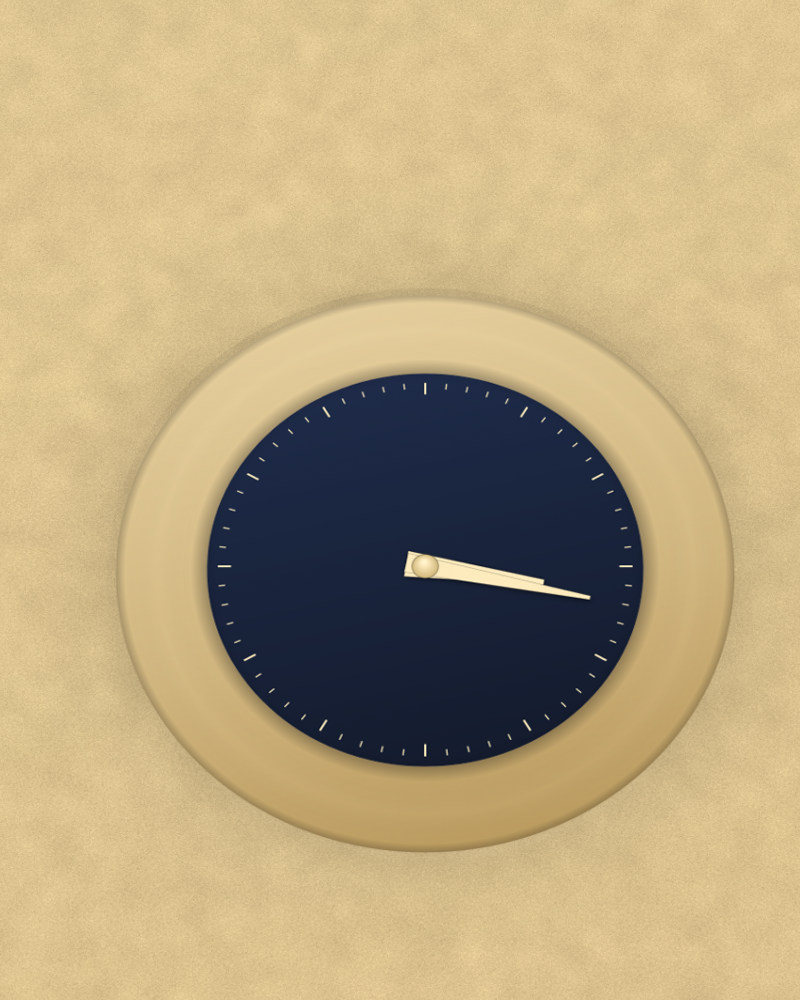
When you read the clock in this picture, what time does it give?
3:17
